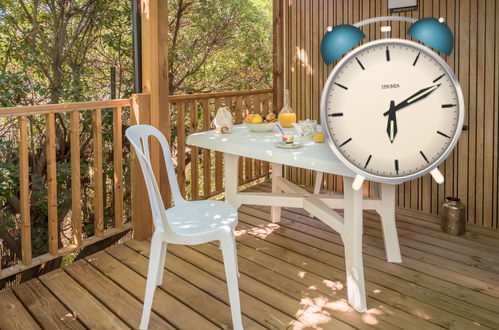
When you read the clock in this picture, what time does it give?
6:11
